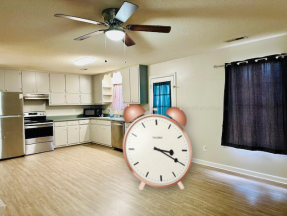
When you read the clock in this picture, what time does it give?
3:20
